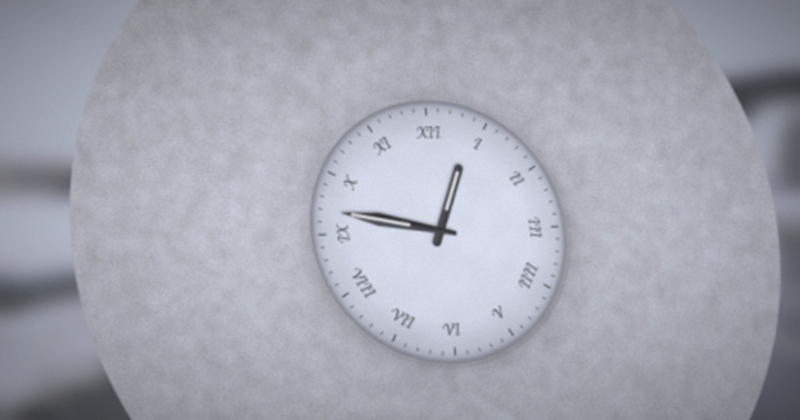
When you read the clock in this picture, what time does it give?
12:47
